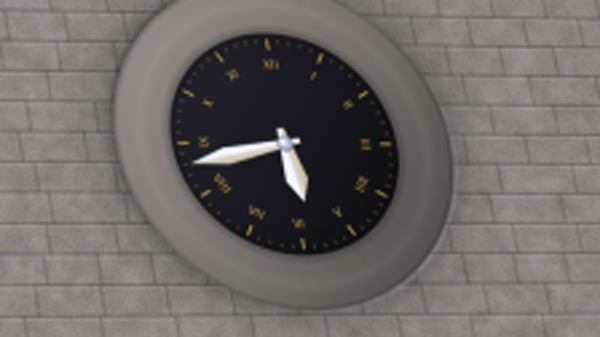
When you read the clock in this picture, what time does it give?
5:43
